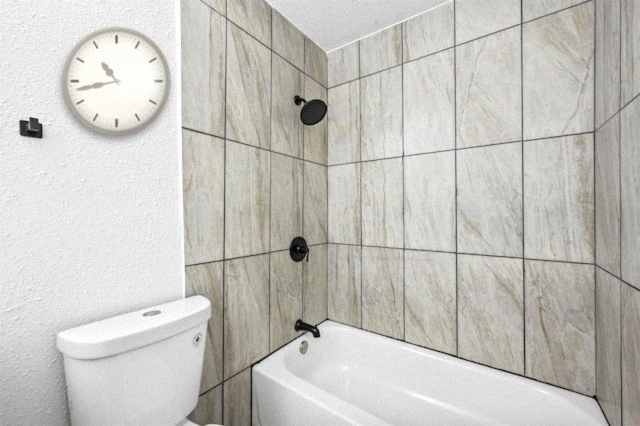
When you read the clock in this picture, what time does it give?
10:43
